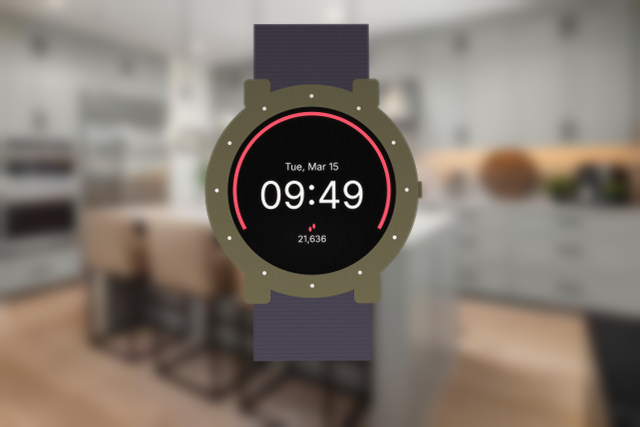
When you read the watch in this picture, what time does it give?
9:49
